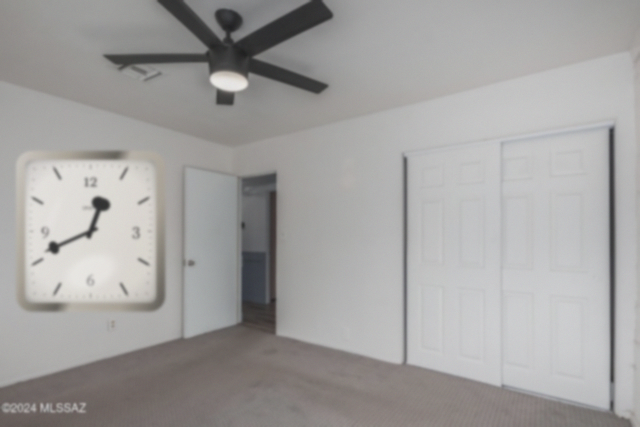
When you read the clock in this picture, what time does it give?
12:41
